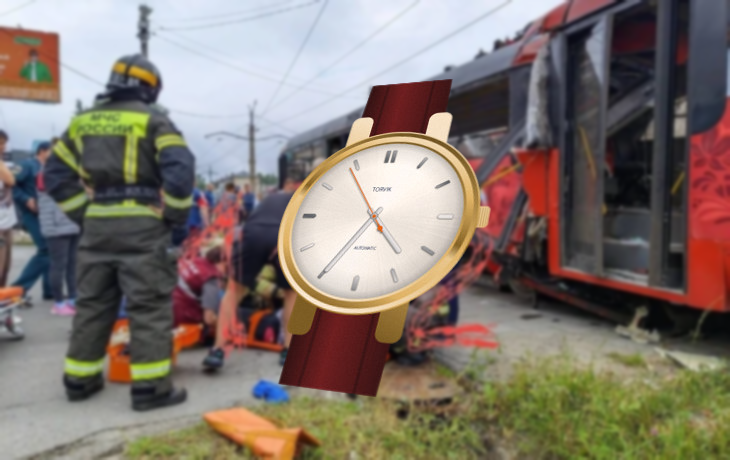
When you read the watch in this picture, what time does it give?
4:34:54
